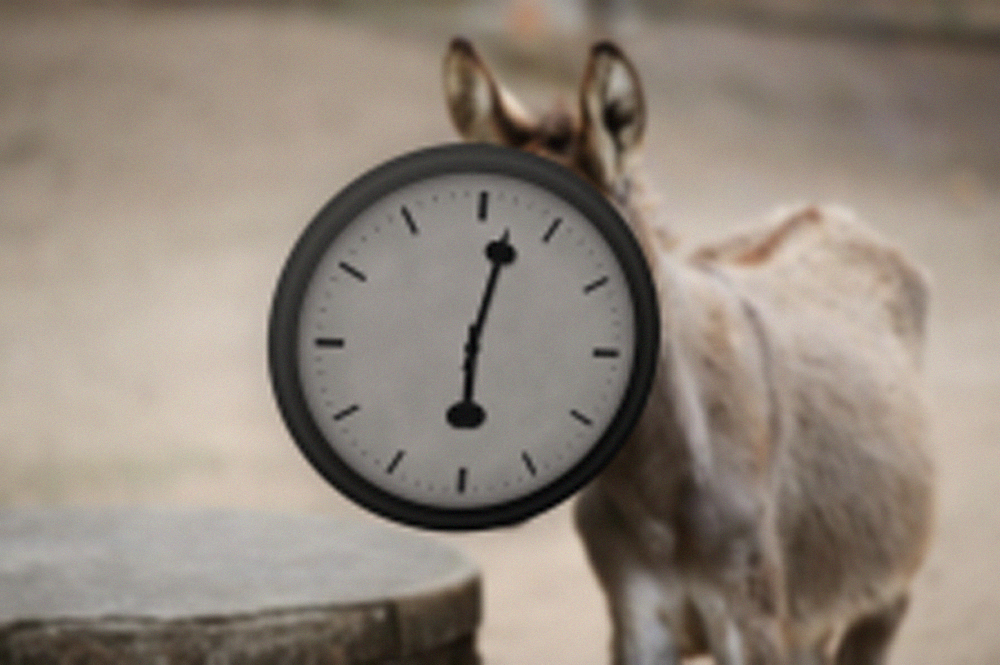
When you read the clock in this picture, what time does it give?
6:02
